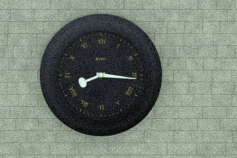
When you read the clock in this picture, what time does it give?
8:16
